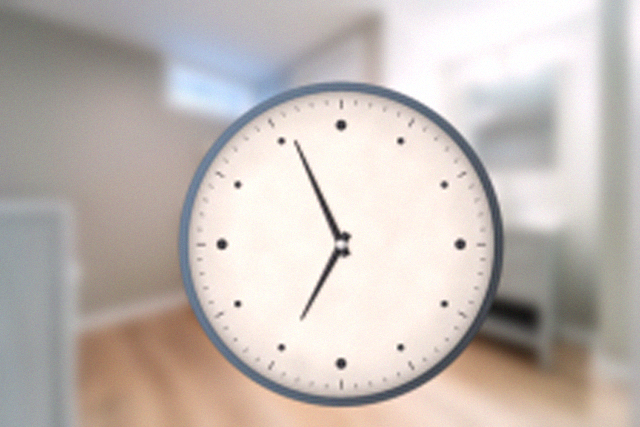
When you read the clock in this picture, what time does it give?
6:56
